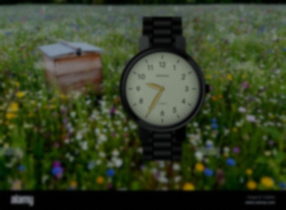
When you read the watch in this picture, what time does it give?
9:35
